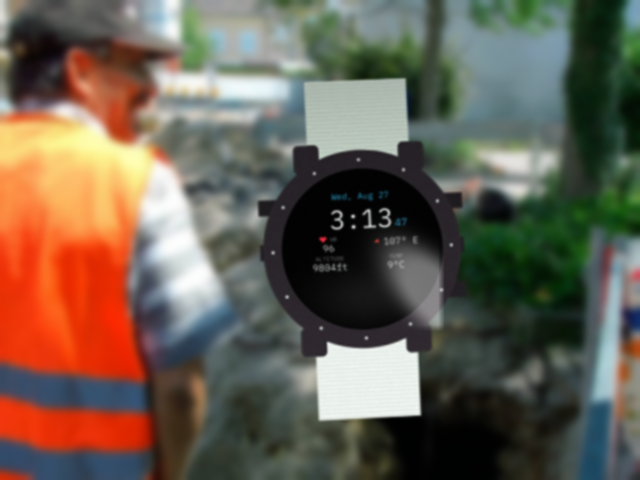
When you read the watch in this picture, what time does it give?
3:13
